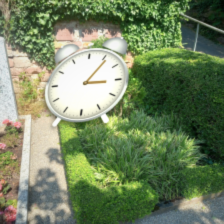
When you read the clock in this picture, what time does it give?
3:06
